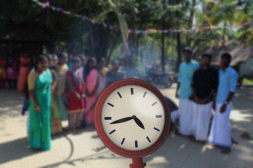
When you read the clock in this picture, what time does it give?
4:43
